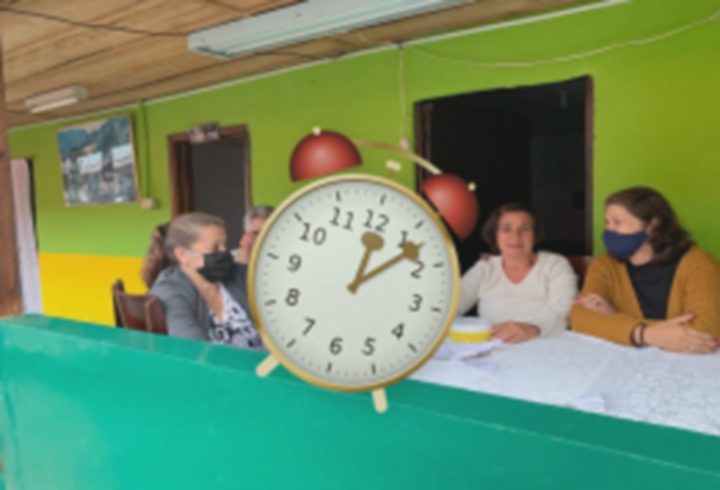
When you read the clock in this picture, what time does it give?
12:07
